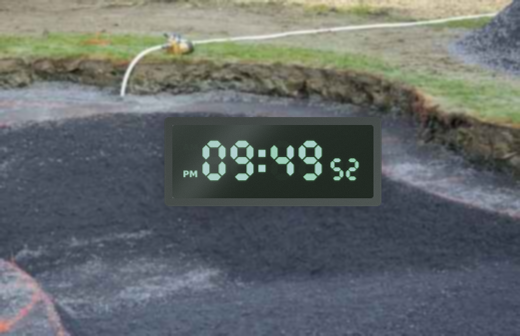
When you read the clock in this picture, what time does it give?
9:49:52
